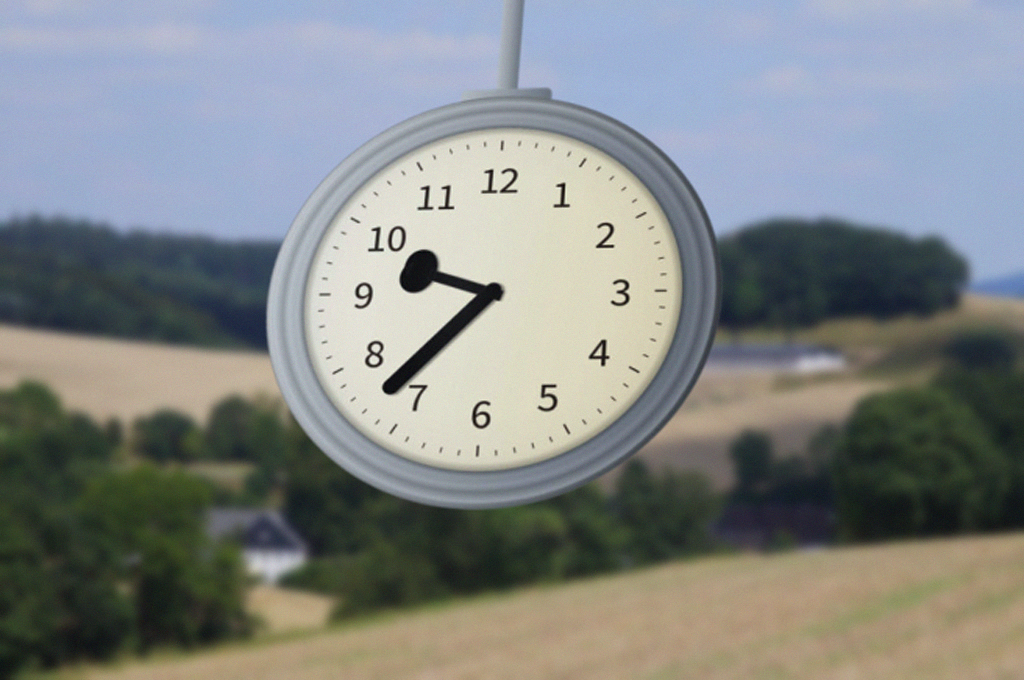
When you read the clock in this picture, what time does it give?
9:37
